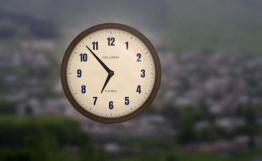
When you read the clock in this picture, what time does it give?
6:53
